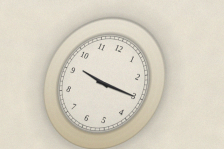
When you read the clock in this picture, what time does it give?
9:15
